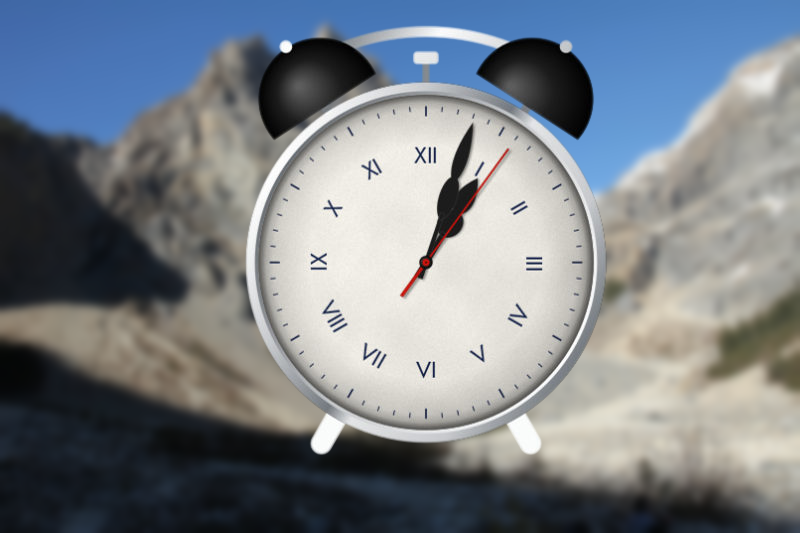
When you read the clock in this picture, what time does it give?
1:03:06
